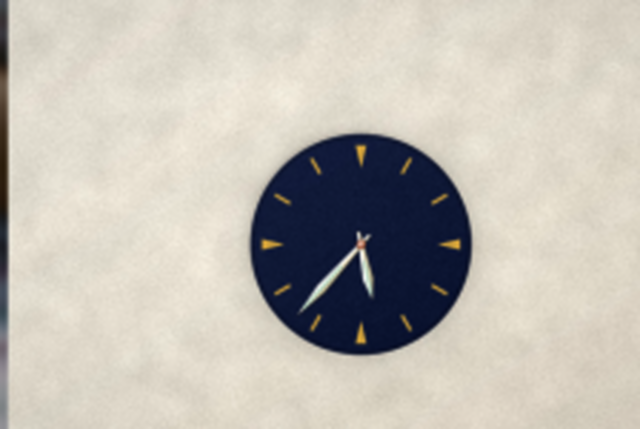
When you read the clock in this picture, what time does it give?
5:37
